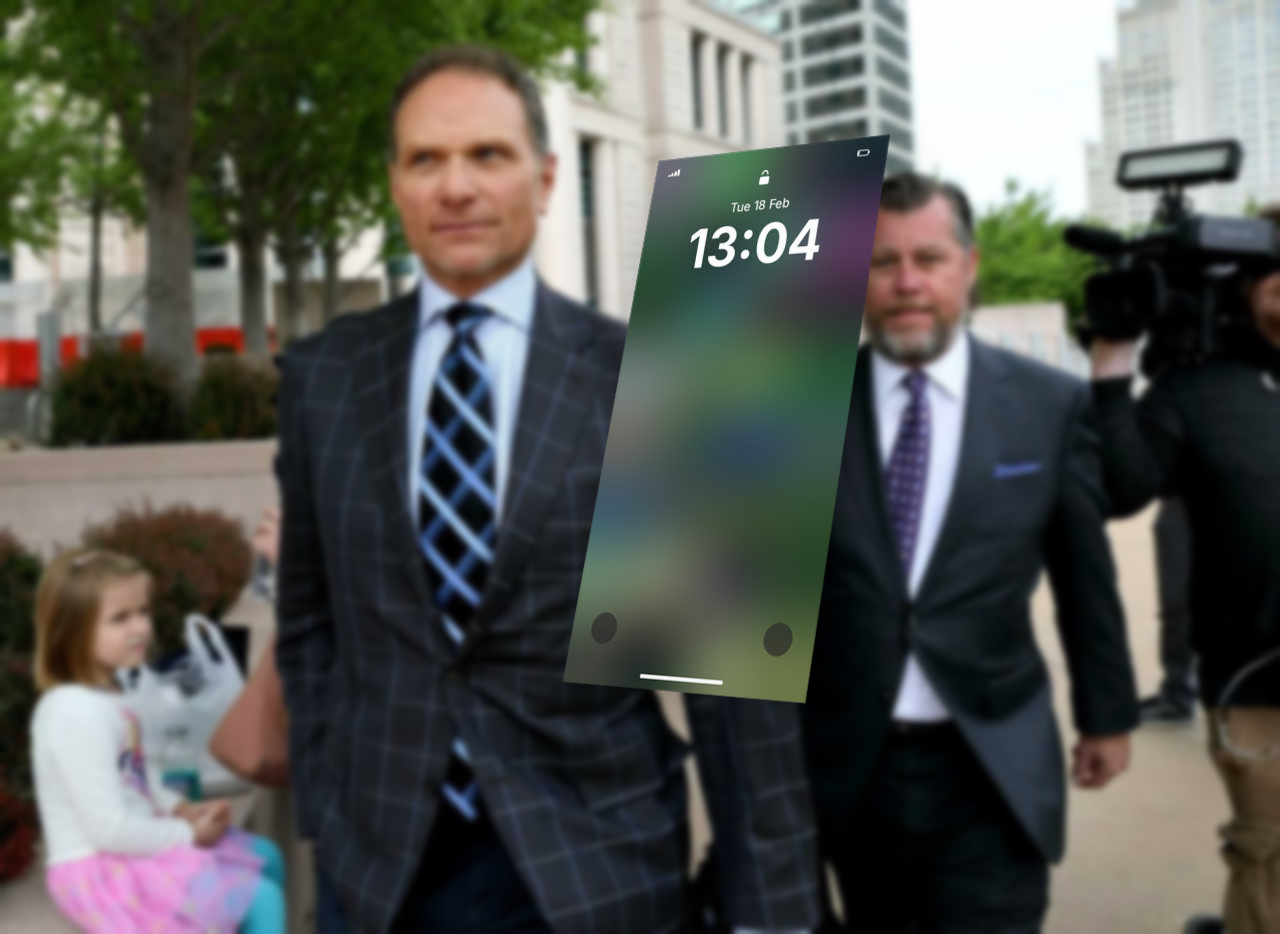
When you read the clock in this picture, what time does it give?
13:04
